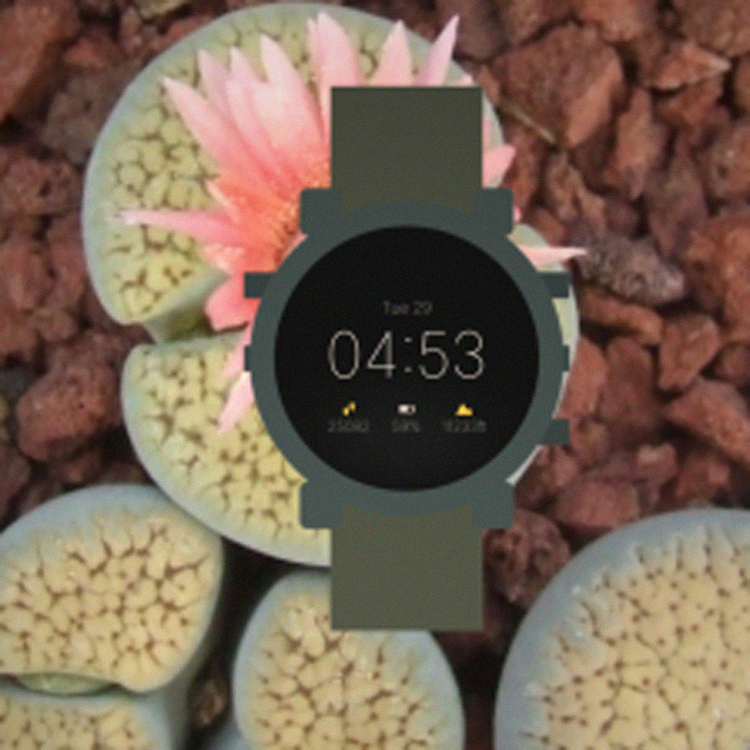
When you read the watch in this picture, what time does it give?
4:53
